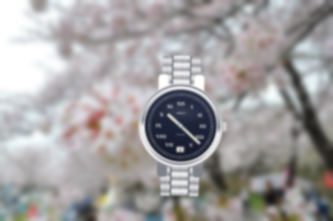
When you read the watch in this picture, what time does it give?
10:22
